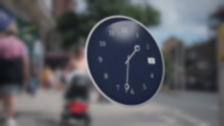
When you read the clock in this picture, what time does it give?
1:32
